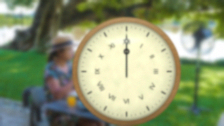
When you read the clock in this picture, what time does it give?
12:00
